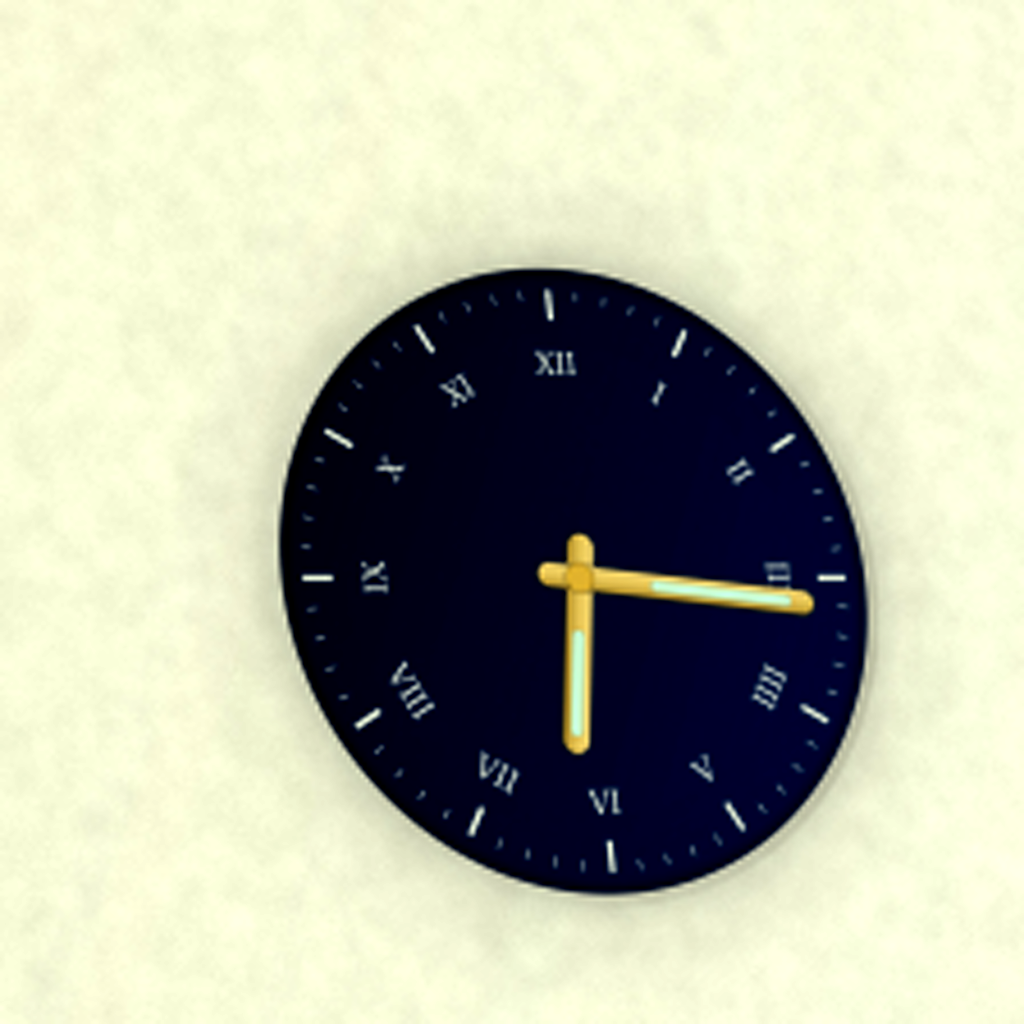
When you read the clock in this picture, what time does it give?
6:16
